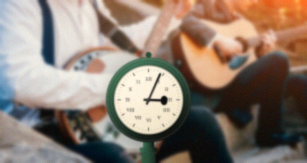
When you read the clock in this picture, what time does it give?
3:04
